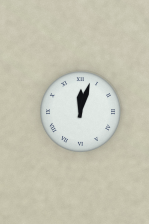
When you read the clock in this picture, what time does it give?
12:03
